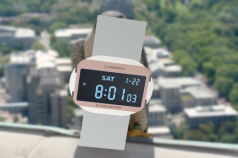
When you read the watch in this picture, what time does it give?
8:01:03
